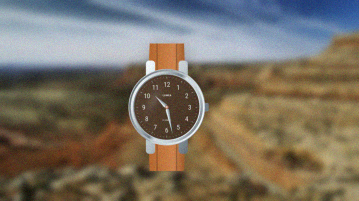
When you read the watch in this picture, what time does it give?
10:28
